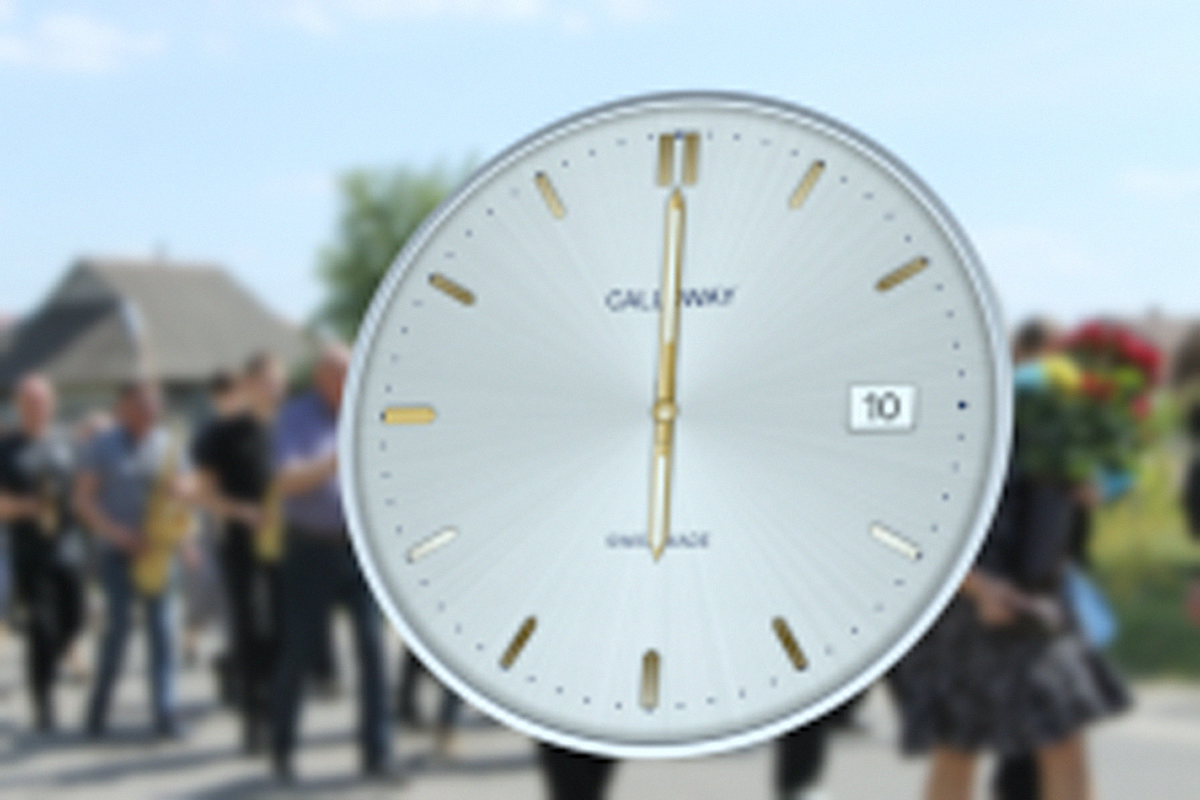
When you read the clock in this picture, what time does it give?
6:00
